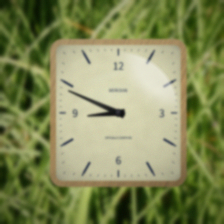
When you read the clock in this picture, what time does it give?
8:49
